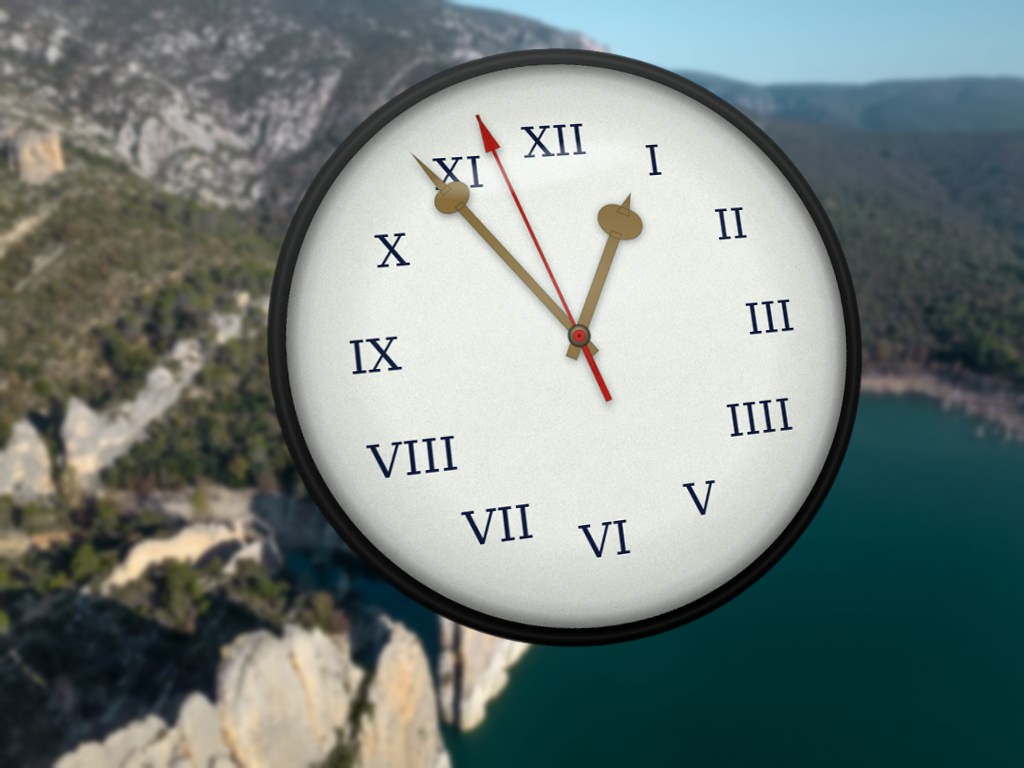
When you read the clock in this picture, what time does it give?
12:53:57
